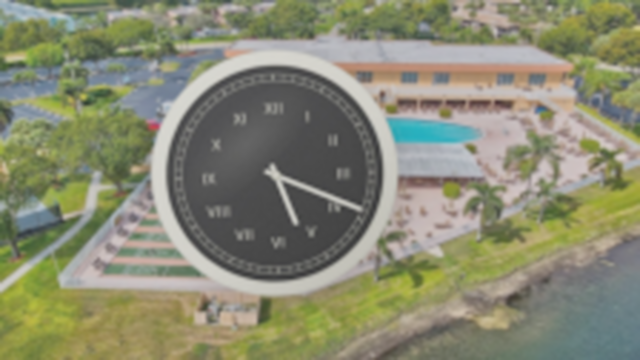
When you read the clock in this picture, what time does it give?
5:19
